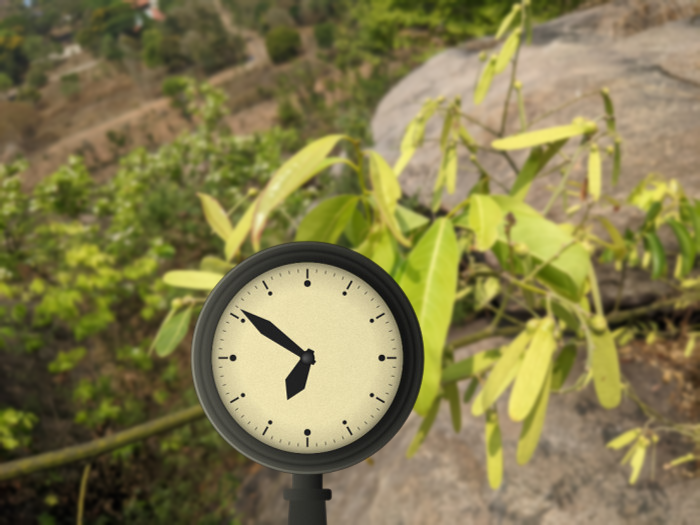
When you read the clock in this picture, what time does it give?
6:51
